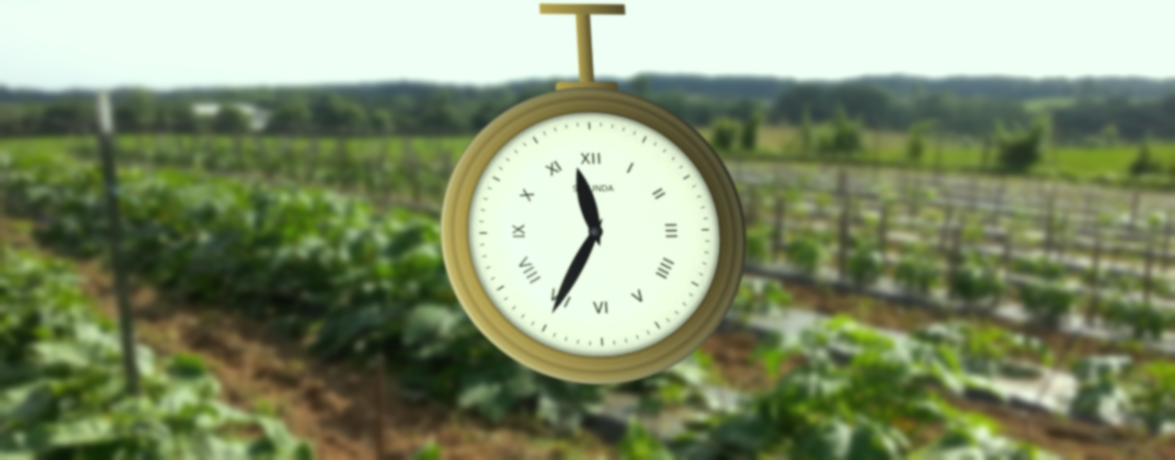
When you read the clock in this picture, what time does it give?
11:35
